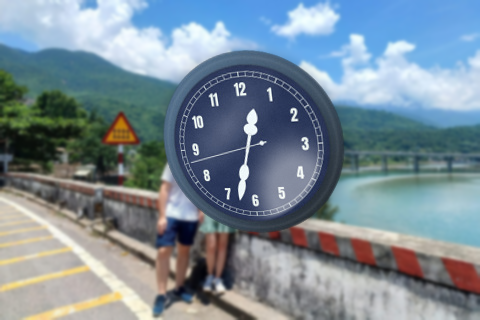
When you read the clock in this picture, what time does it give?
12:32:43
